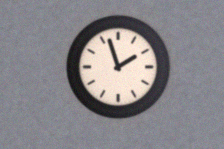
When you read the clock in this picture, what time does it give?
1:57
